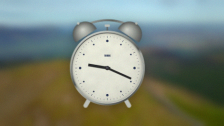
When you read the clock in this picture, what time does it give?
9:19
